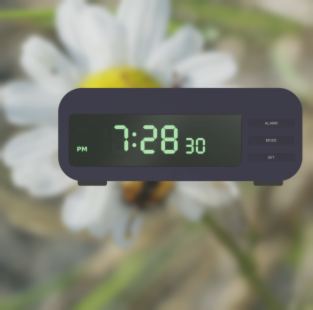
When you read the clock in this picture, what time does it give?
7:28:30
